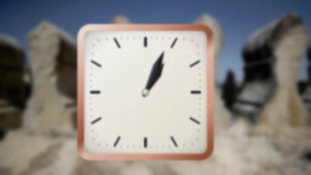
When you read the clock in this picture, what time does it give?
1:04
